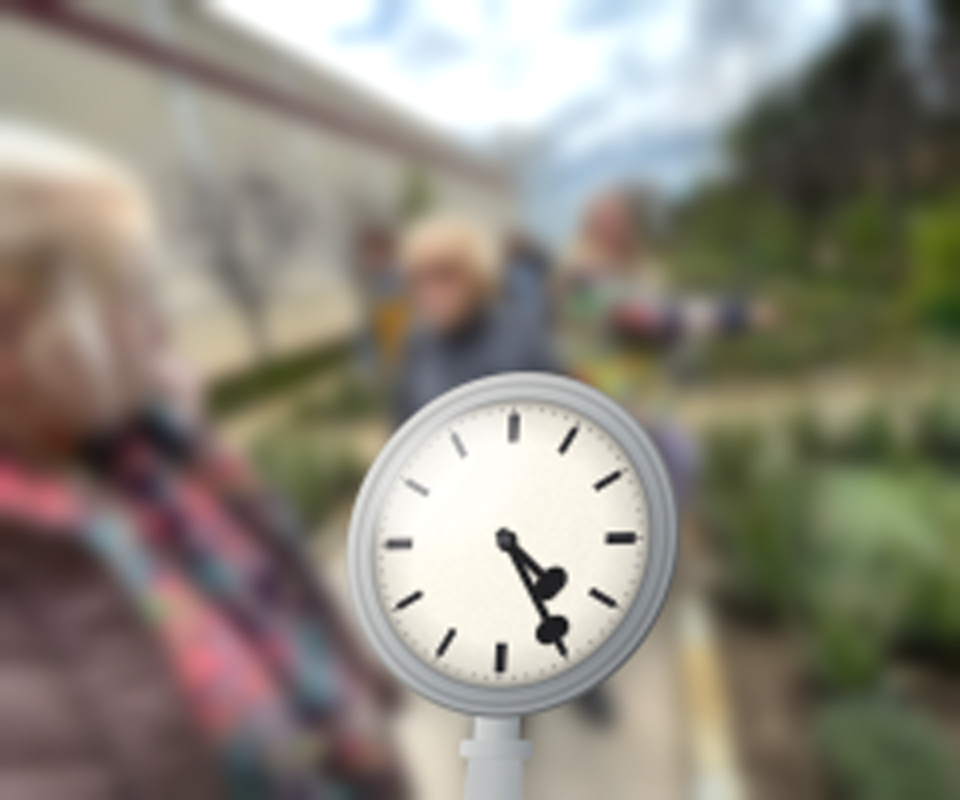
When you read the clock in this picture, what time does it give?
4:25
